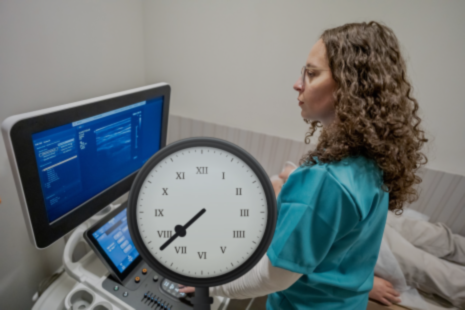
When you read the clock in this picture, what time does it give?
7:38
